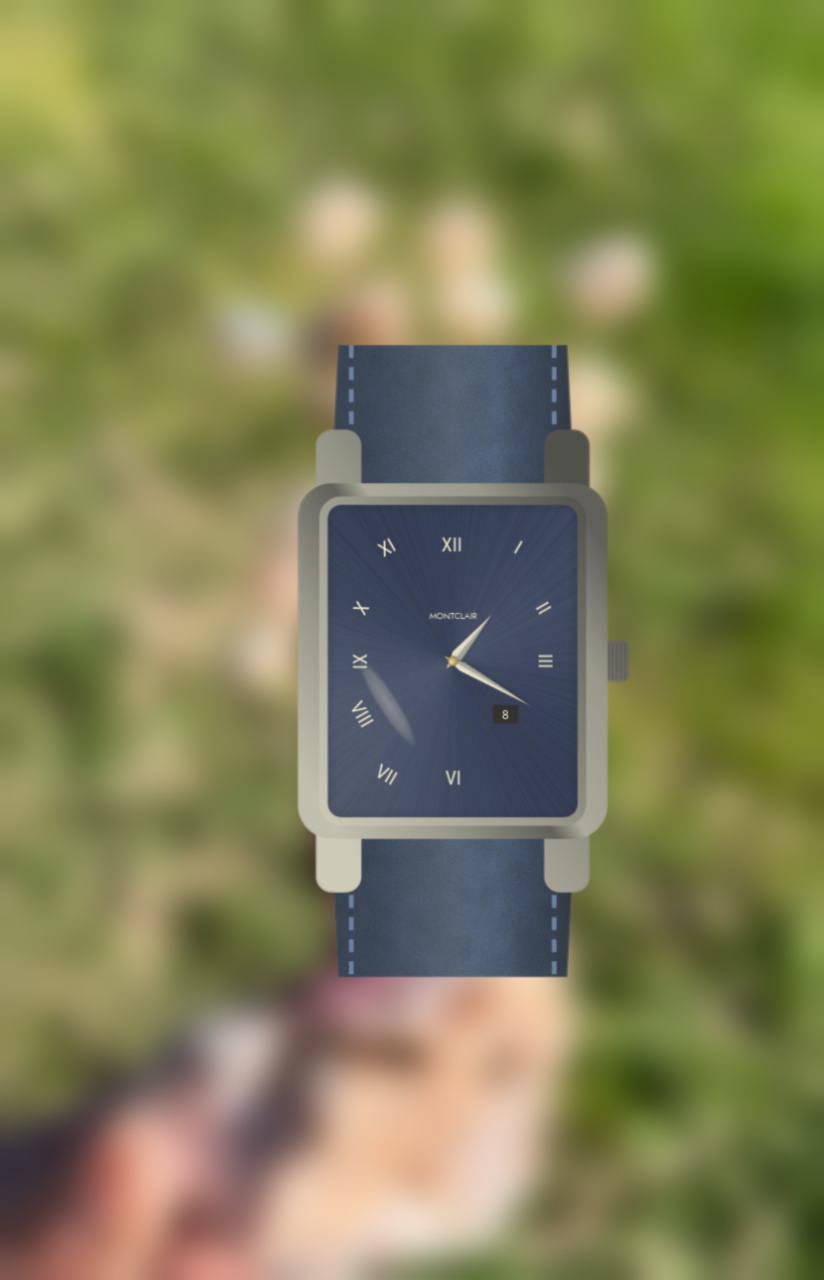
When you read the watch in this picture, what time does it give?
1:20
